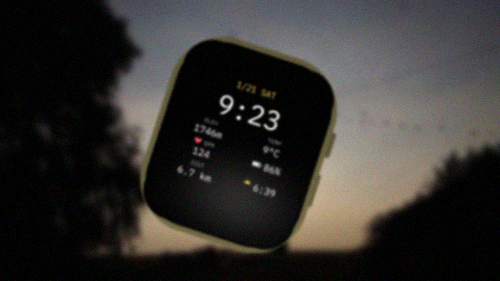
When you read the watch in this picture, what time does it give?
9:23
